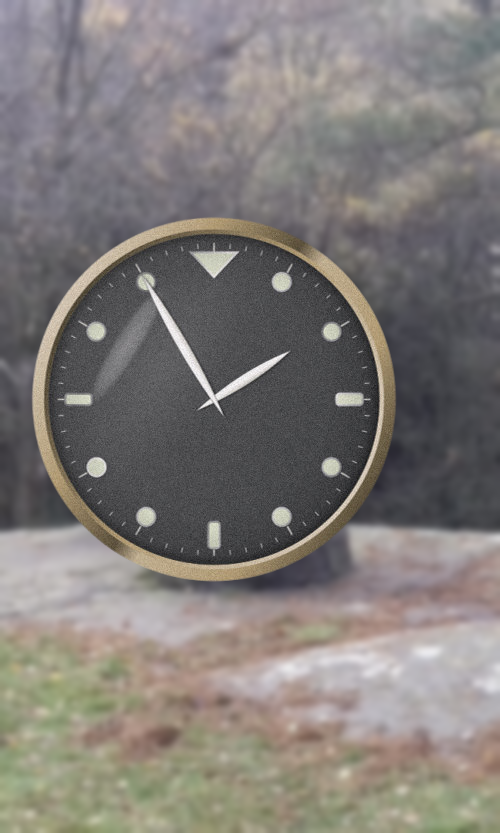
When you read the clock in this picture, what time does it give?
1:55
